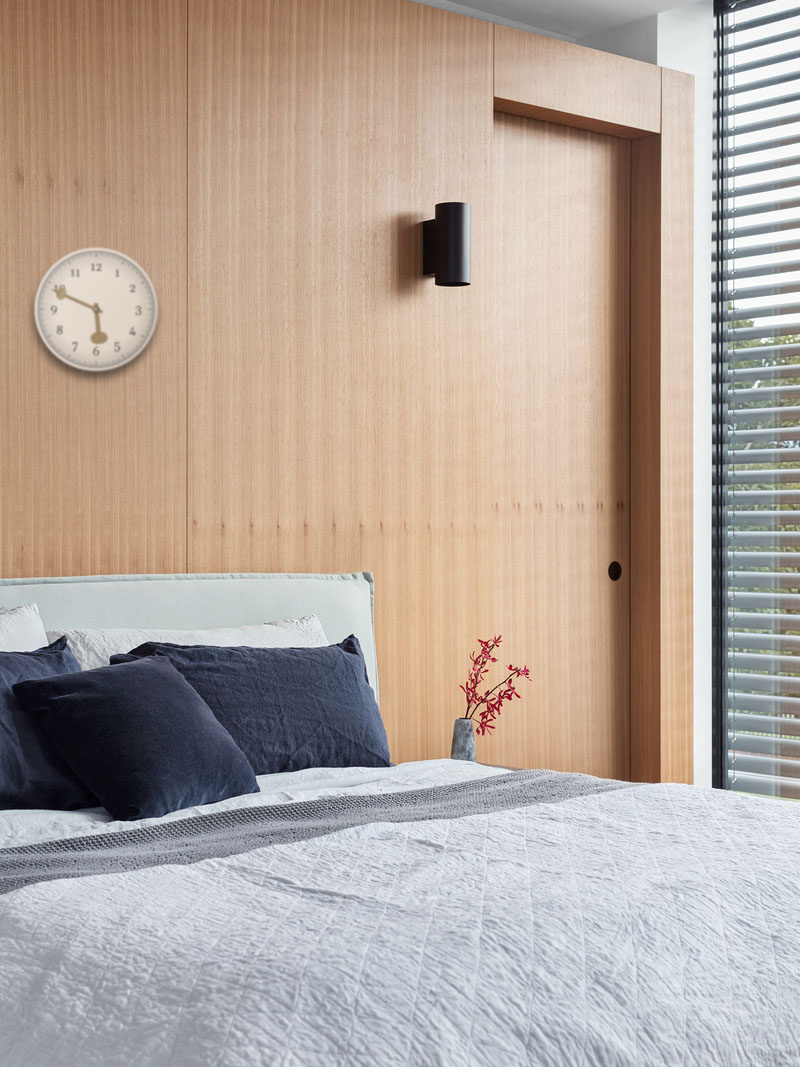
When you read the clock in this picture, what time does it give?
5:49
